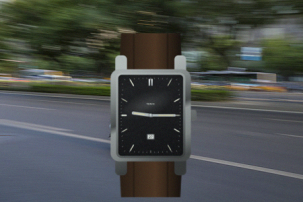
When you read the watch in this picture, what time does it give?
9:15
